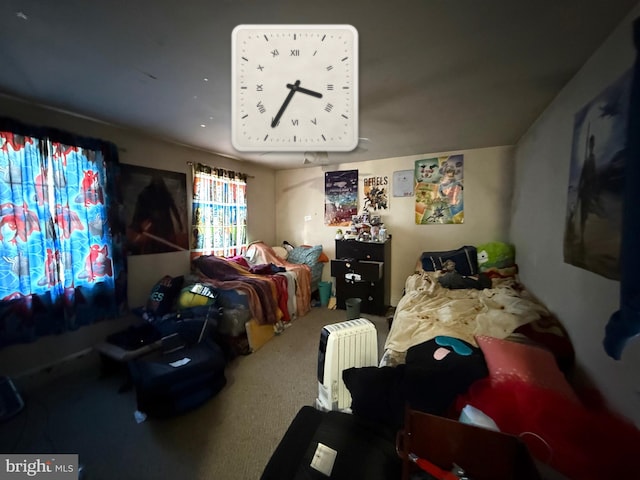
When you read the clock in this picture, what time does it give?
3:35
